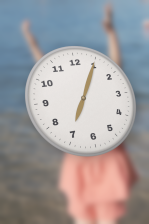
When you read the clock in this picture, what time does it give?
7:05
